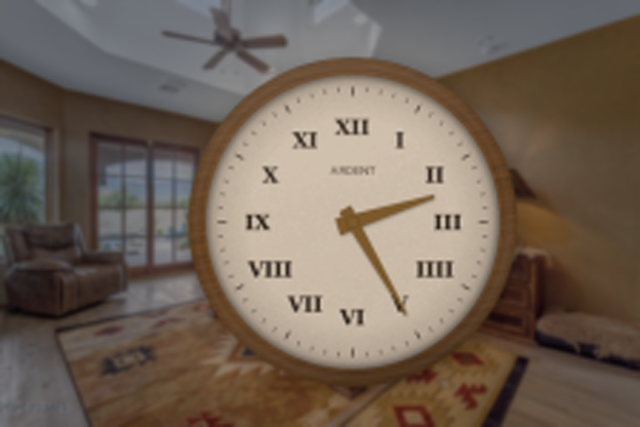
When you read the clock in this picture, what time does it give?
2:25
